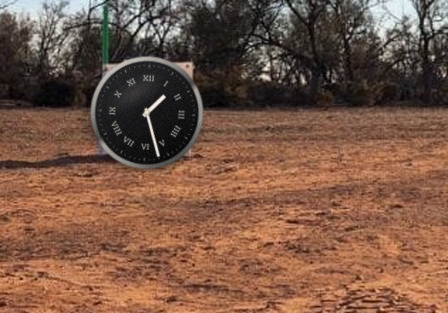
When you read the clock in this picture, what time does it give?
1:27
